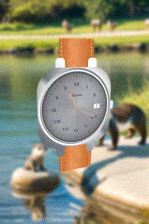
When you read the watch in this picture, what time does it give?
11:20
